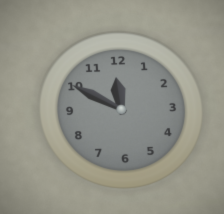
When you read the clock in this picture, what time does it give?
11:50
